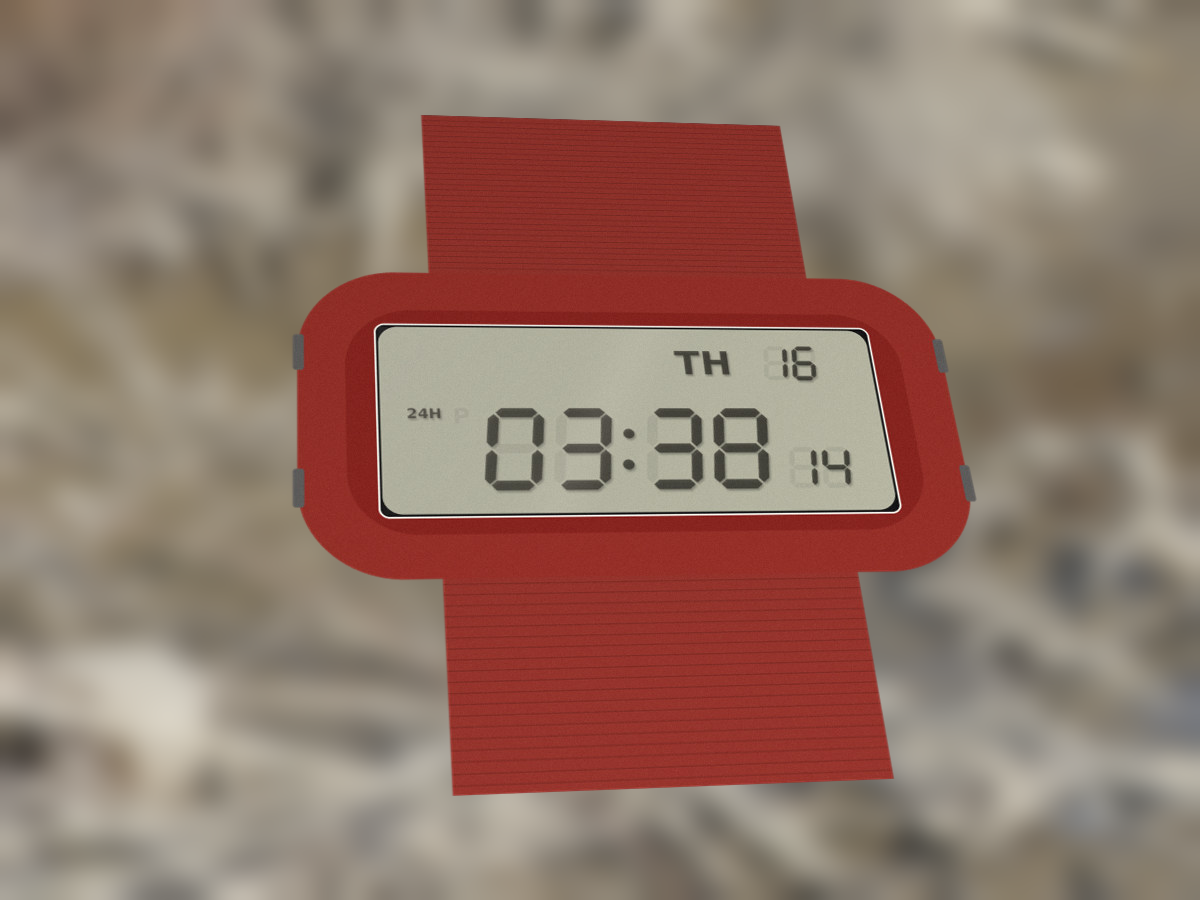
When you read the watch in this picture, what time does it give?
3:38:14
